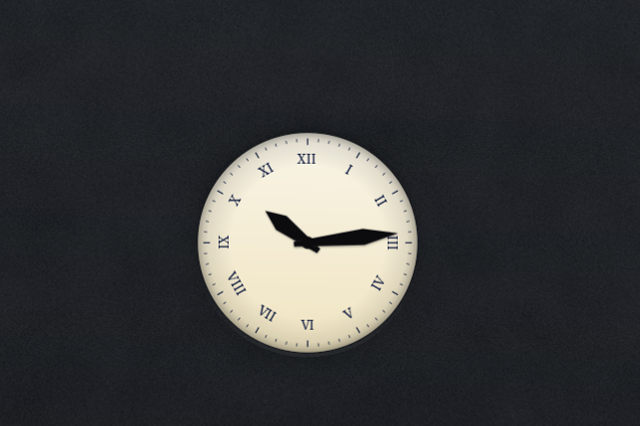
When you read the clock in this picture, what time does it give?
10:14
